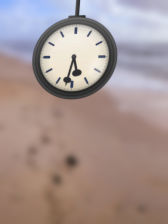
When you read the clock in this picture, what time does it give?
5:32
